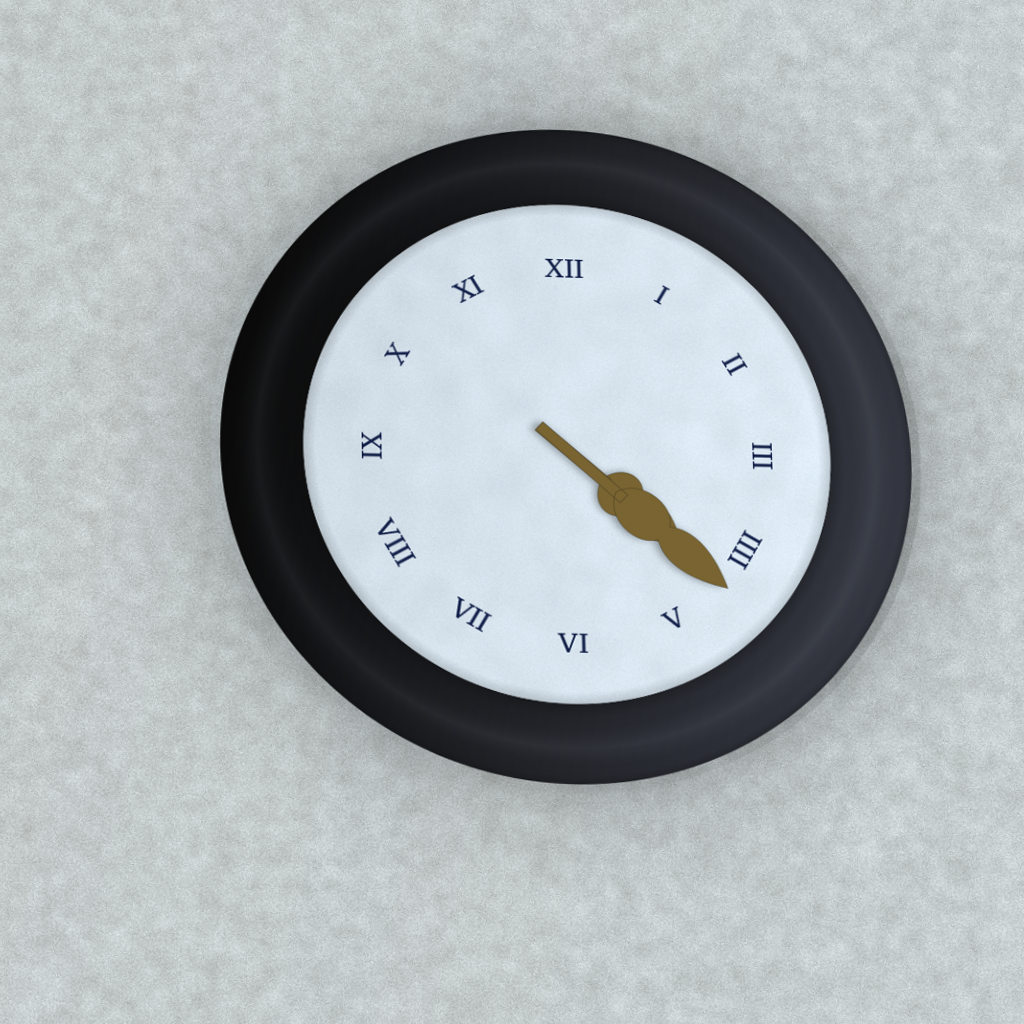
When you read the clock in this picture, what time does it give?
4:22
